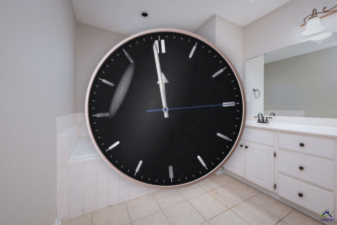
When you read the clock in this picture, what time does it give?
11:59:15
